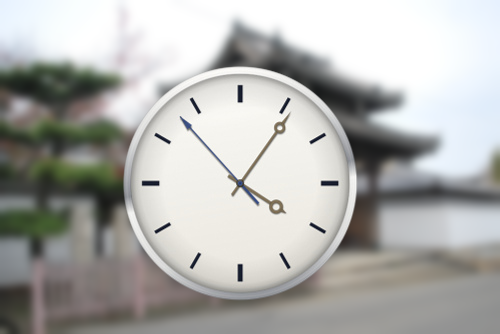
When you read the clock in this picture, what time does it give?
4:05:53
